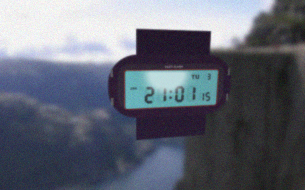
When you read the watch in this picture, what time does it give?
21:01:15
